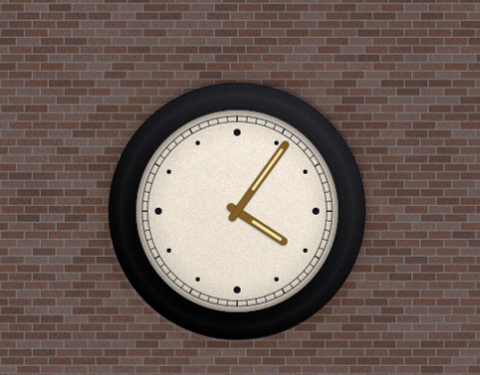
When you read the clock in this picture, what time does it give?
4:06
